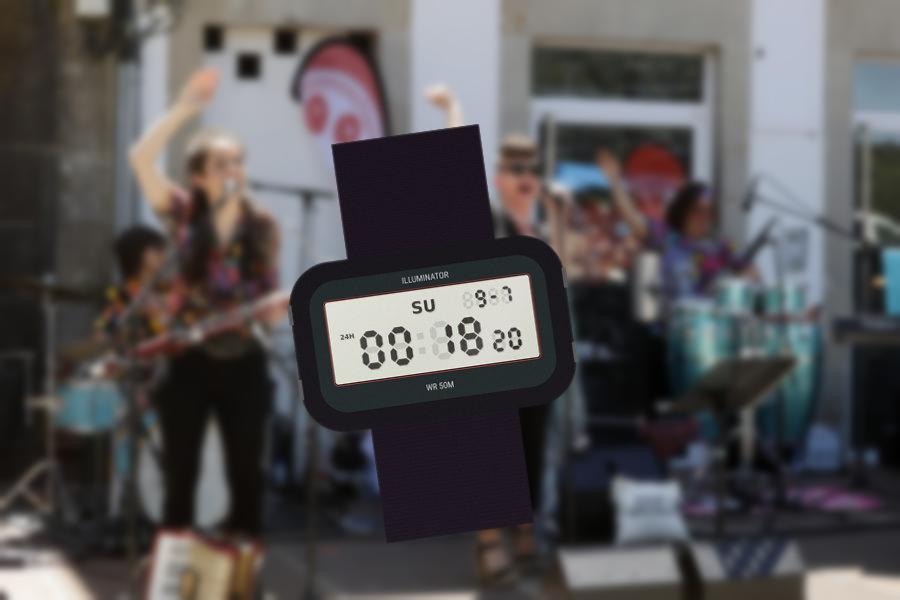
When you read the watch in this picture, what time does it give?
0:18:20
